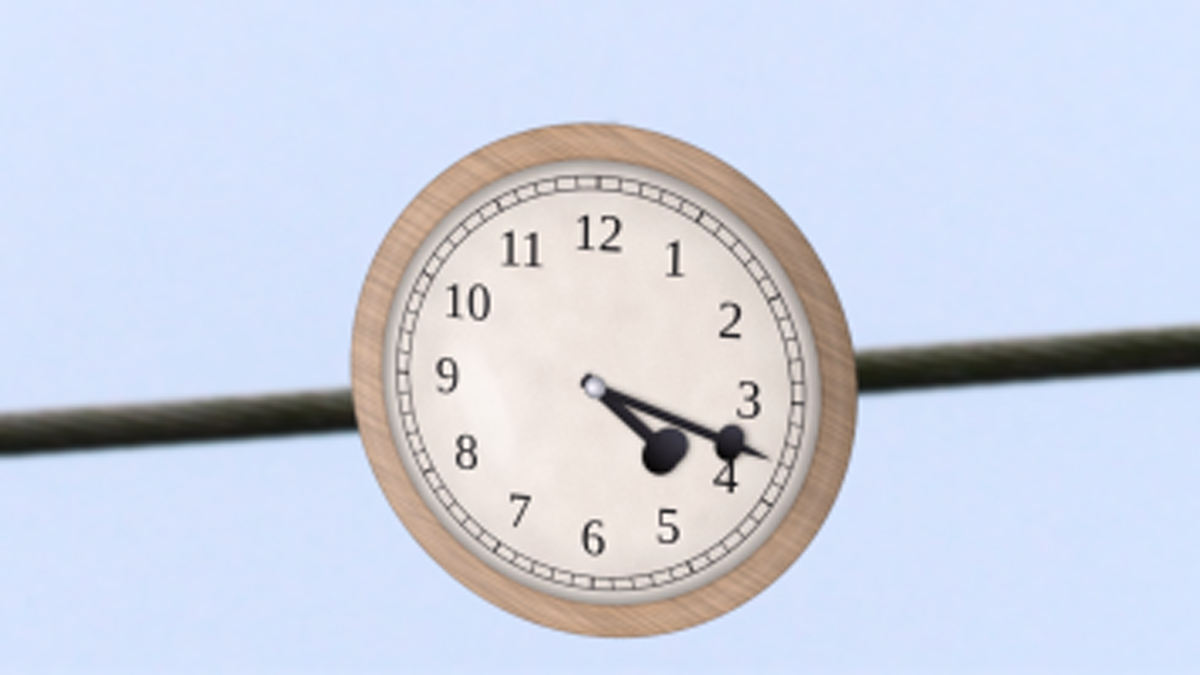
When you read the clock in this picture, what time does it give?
4:18
